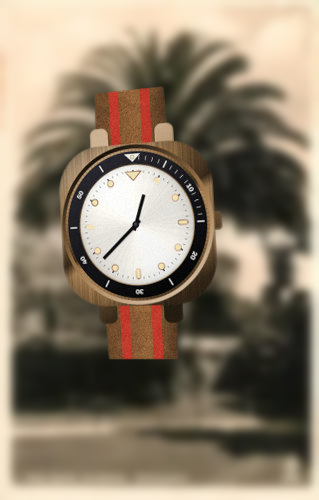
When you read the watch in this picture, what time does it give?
12:38
